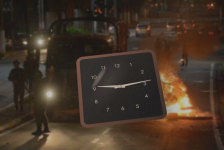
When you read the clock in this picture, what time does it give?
9:14
